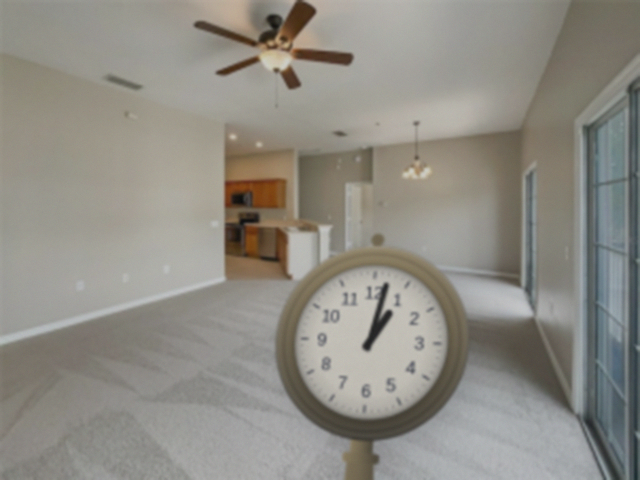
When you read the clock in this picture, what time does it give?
1:02
